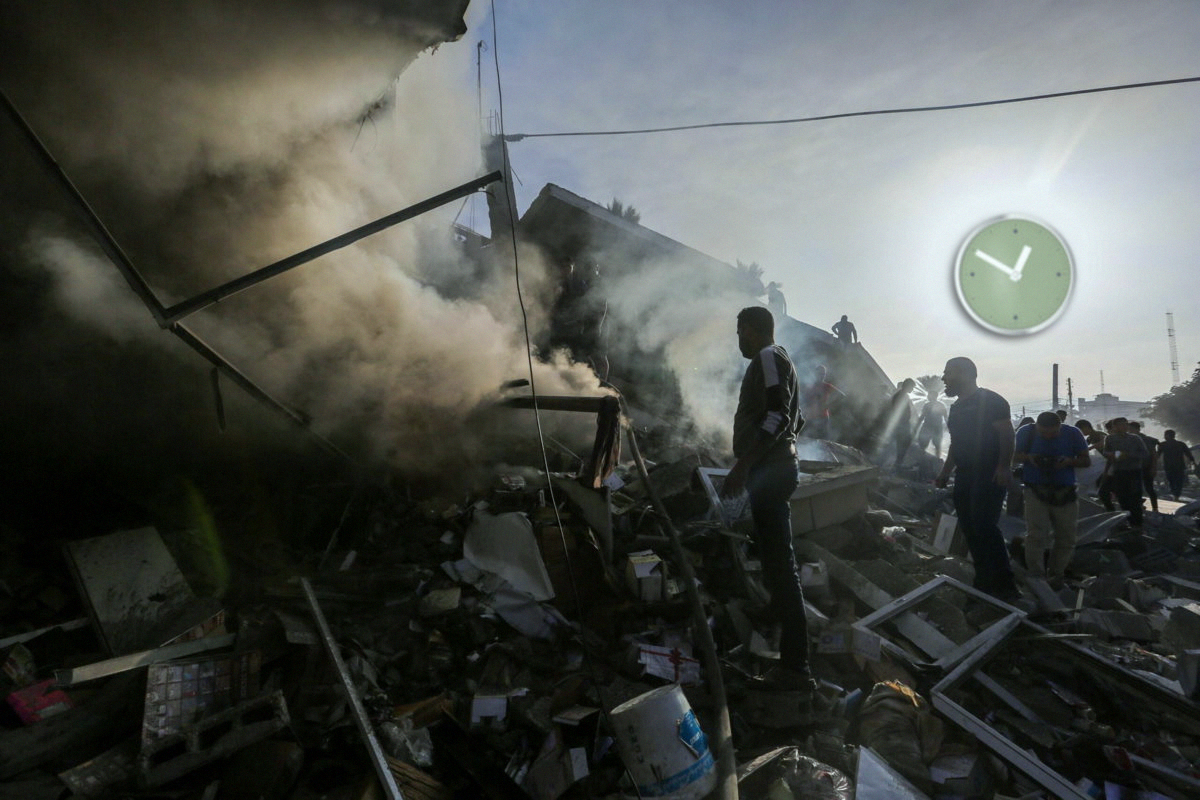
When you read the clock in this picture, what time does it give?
12:50
